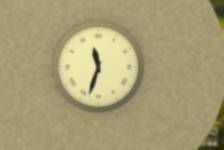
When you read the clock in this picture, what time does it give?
11:33
